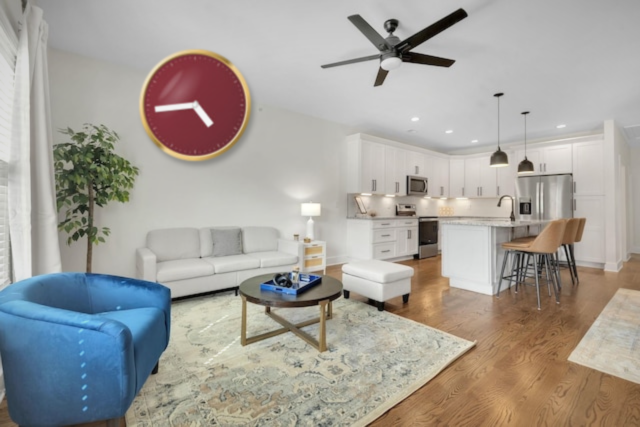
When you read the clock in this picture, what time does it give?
4:44
